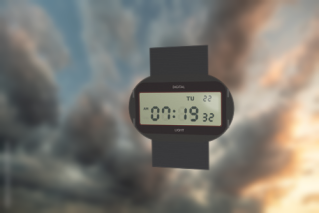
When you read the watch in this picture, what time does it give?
7:19:32
